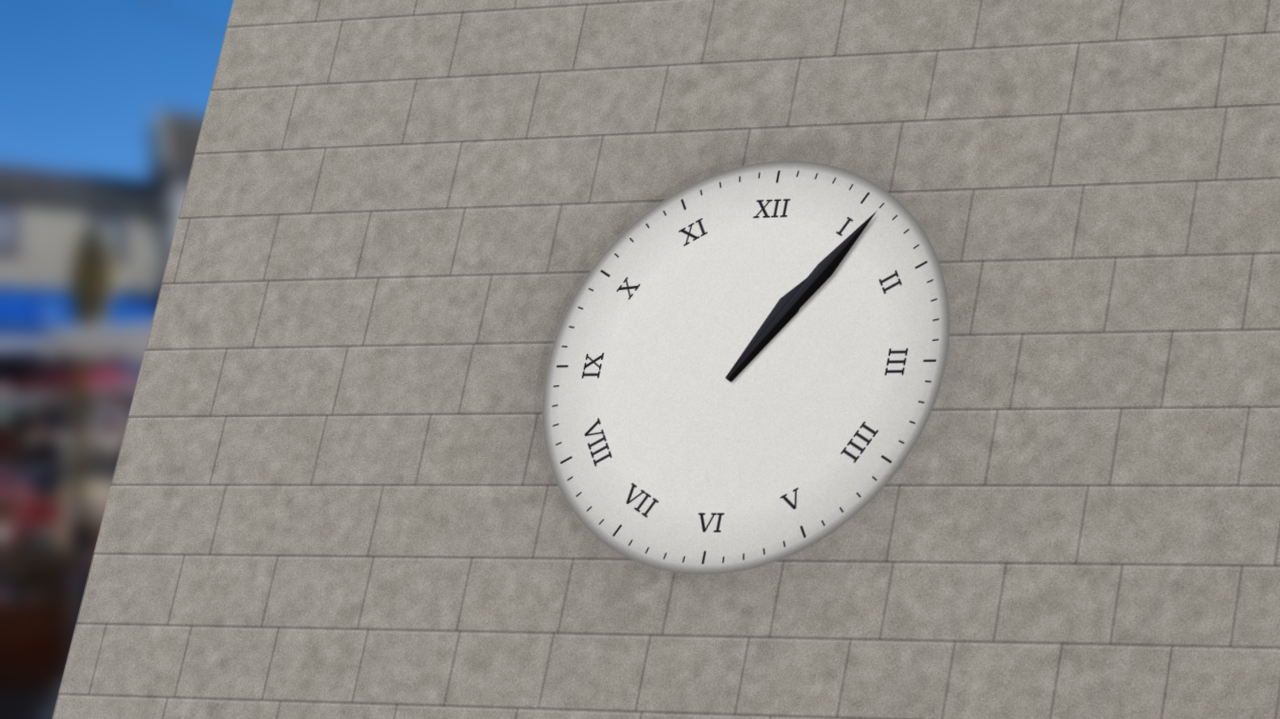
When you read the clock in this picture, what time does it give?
1:06
